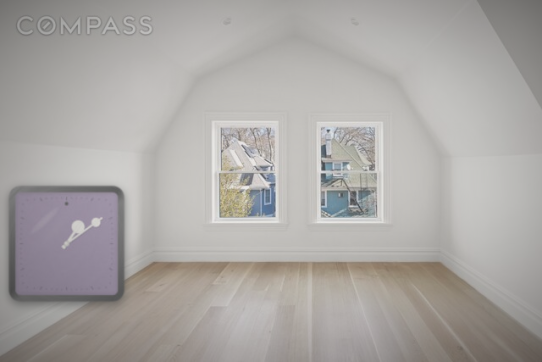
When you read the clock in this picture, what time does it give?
1:09
